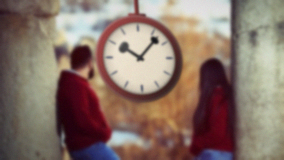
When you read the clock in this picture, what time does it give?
10:07
